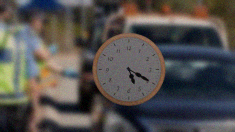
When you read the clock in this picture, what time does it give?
5:20
